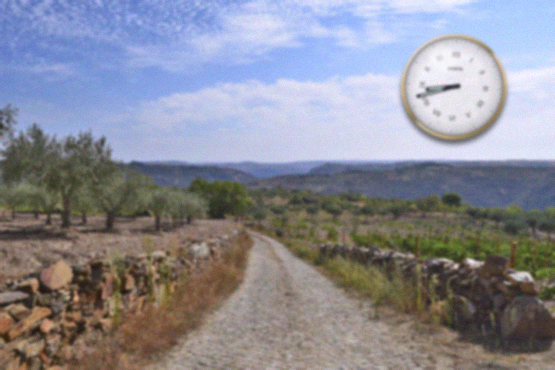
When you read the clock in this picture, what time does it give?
8:42
